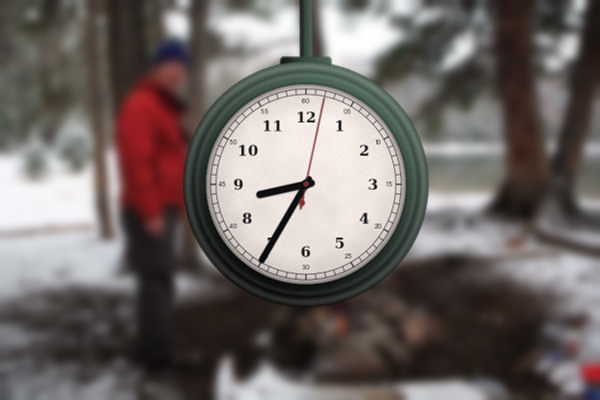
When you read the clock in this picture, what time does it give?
8:35:02
